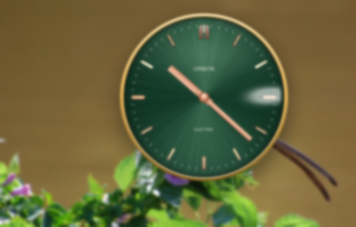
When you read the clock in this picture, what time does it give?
10:22
